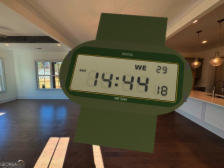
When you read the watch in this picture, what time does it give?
14:44:18
